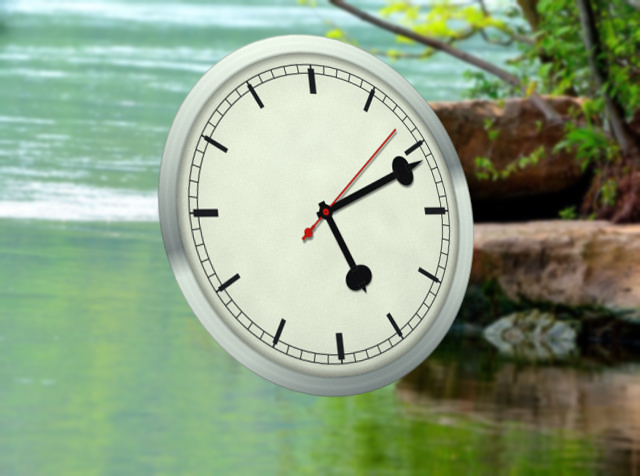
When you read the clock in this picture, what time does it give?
5:11:08
